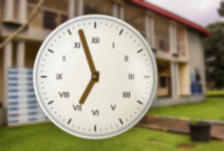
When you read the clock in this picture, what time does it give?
6:57
